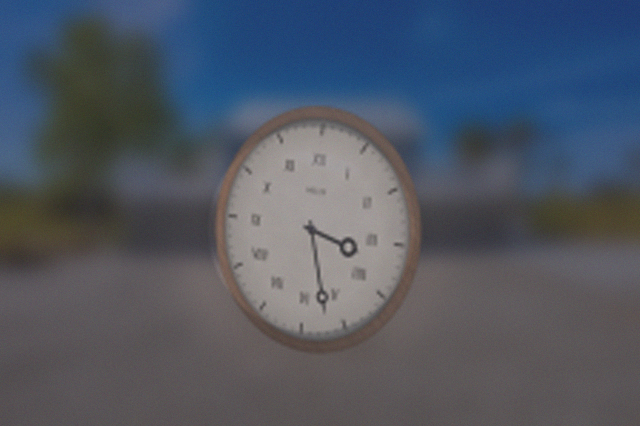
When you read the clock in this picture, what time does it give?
3:27
